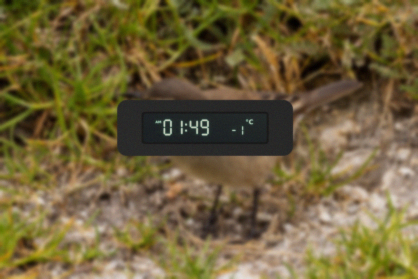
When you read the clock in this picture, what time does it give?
1:49
